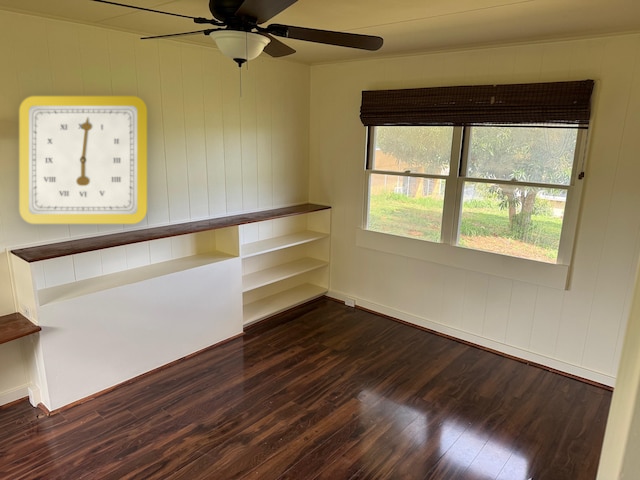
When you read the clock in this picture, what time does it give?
6:01
